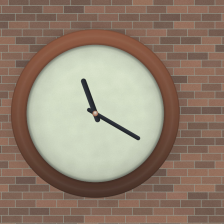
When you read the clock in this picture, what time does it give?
11:20
